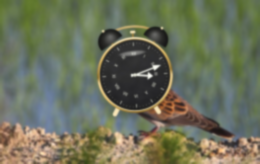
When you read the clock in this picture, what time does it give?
3:12
